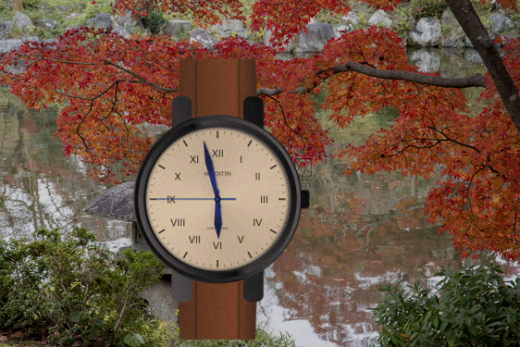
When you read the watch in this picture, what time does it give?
5:57:45
